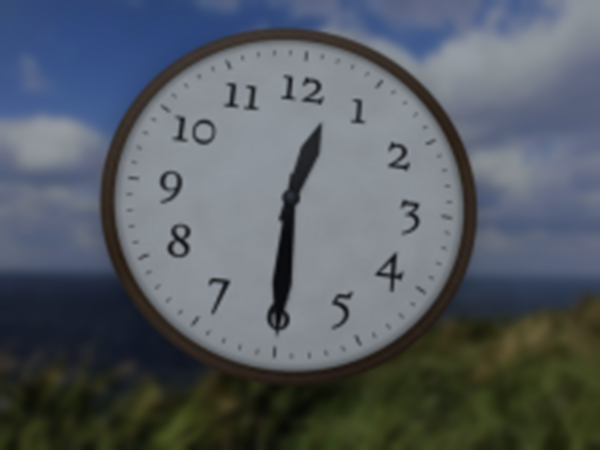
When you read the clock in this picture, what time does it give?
12:30
